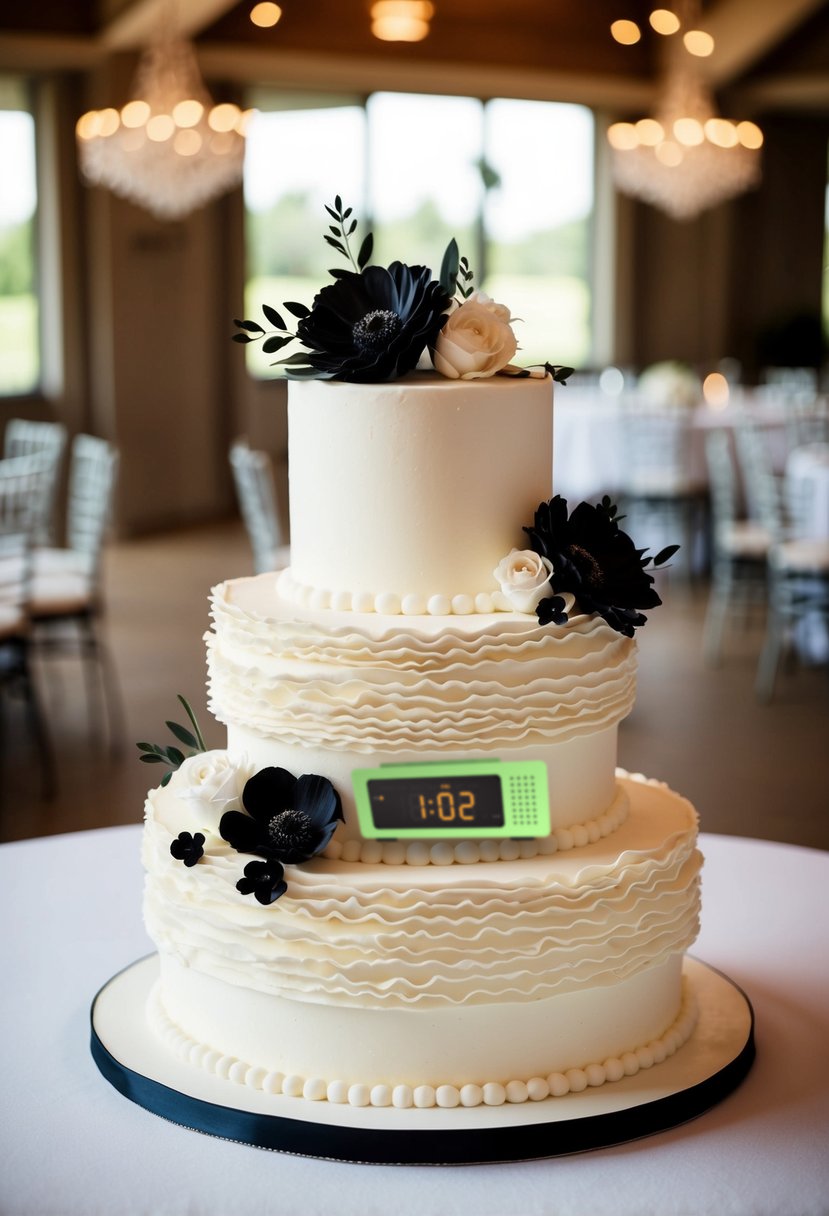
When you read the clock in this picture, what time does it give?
1:02
